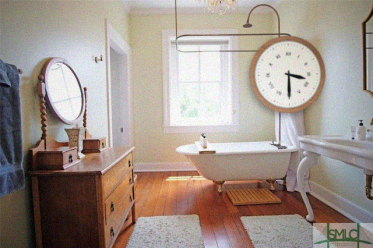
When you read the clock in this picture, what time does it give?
3:30
